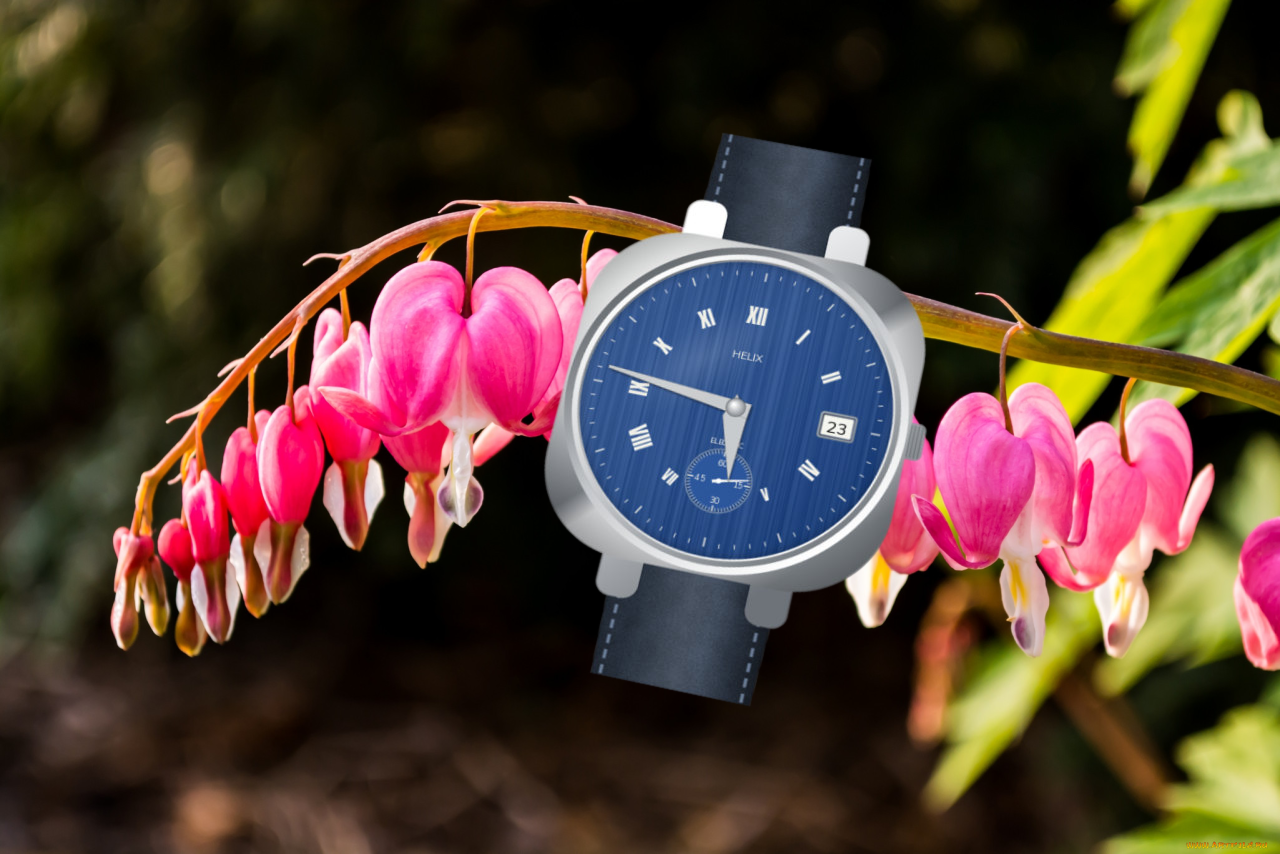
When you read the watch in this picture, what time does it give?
5:46:13
